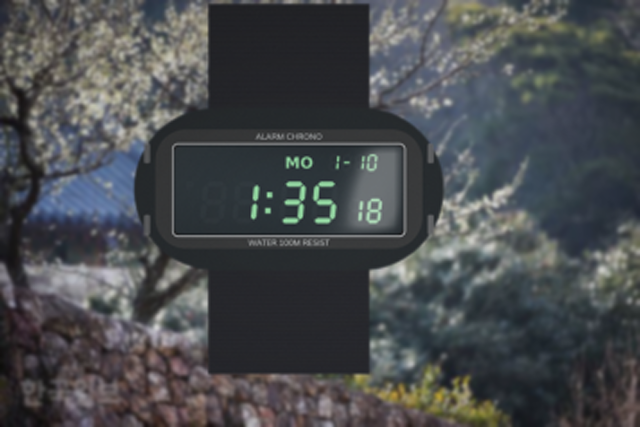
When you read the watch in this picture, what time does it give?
1:35:18
